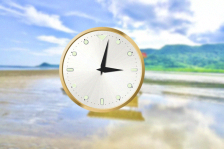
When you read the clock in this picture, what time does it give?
3:02
